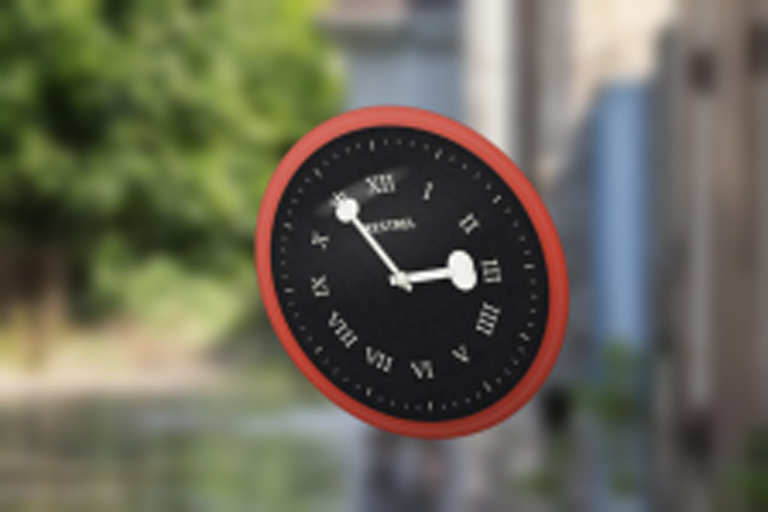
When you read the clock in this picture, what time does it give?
2:55
